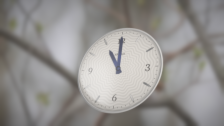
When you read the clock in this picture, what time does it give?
11:00
